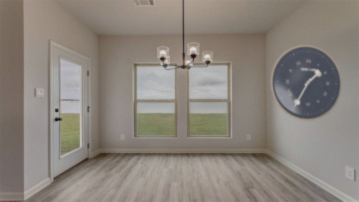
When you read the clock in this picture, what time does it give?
1:35
